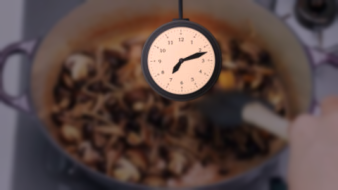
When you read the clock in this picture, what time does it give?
7:12
